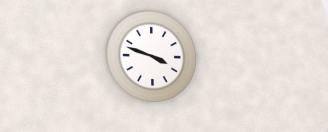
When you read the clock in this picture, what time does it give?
3:48
